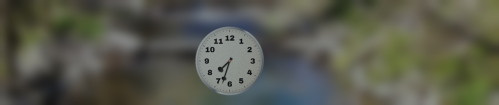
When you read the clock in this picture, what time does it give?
7:33
